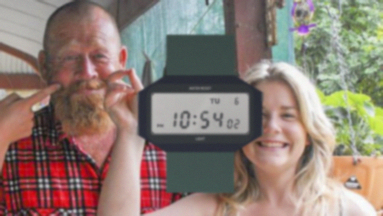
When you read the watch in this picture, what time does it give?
10:54
